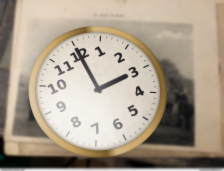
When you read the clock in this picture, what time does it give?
3:00
